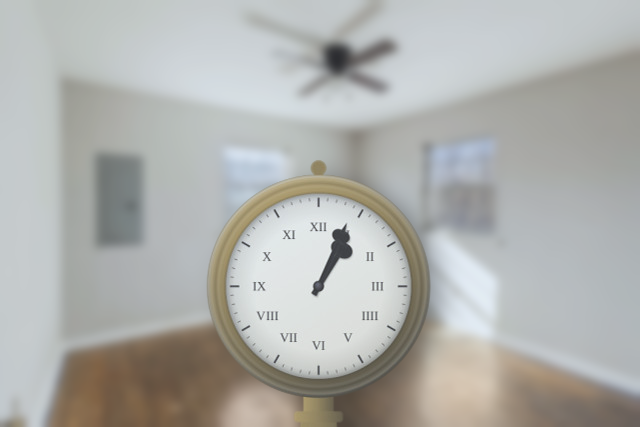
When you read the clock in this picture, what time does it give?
1:04
